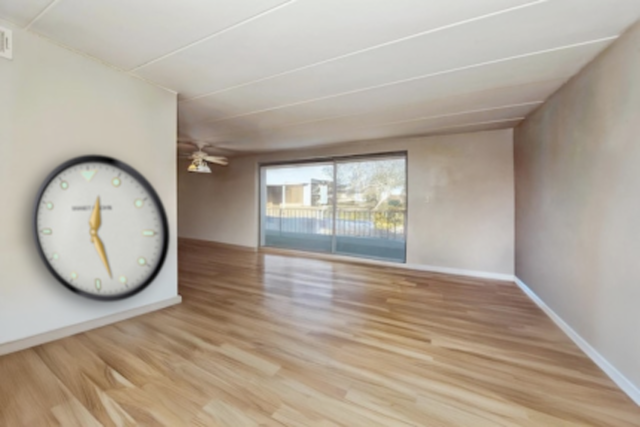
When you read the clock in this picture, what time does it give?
12:27
